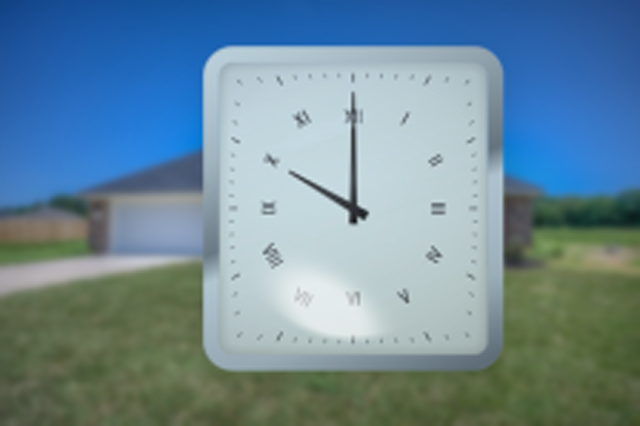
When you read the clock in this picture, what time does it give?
10:00
